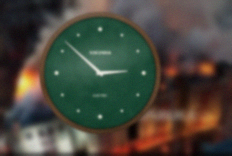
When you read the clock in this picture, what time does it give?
2:52
